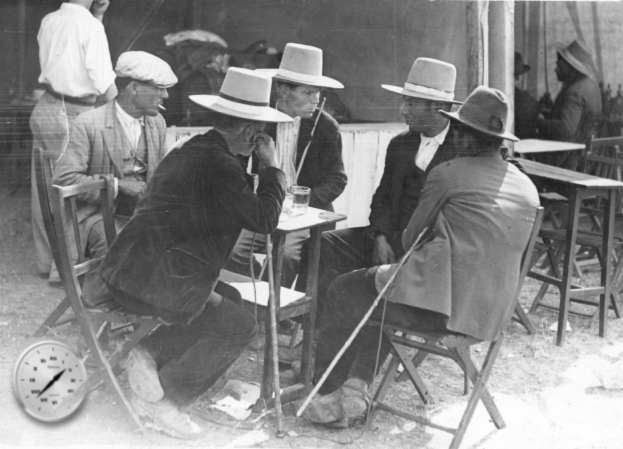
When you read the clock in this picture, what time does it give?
1:38
